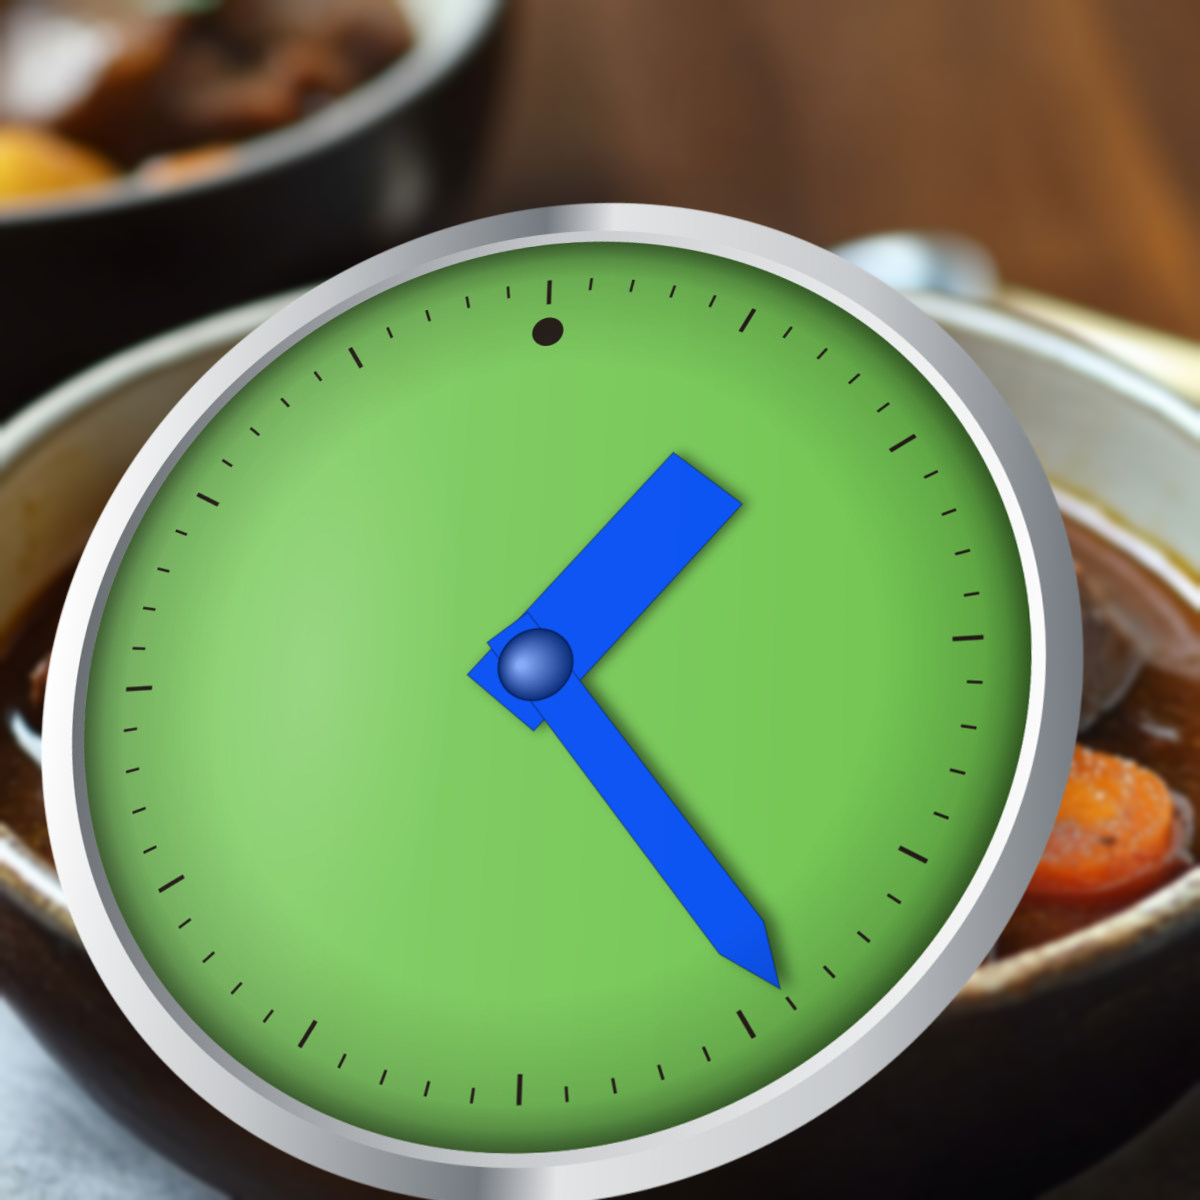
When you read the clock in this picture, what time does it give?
1:24
